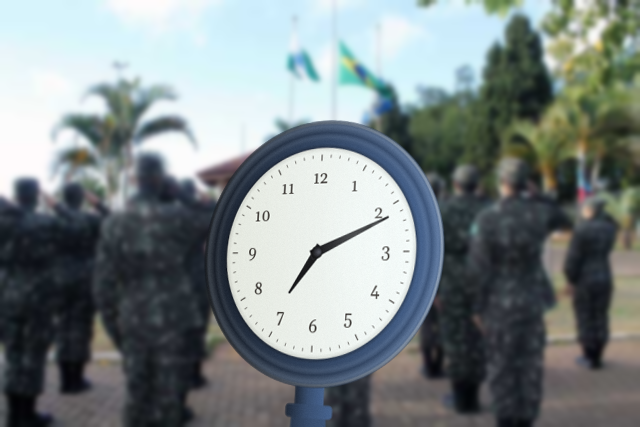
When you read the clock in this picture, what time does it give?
7:11
